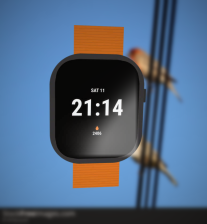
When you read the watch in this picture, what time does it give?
21:14
